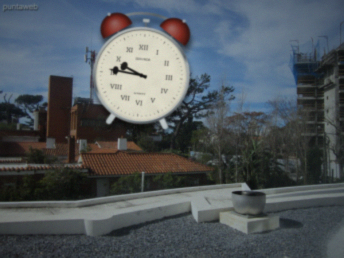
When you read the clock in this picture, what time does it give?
9:46
